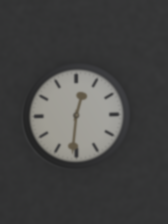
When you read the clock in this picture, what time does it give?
12:31
